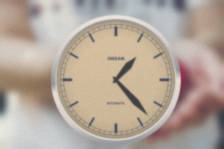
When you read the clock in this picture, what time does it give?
1:23
